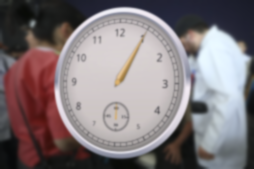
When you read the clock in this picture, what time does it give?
1:05
